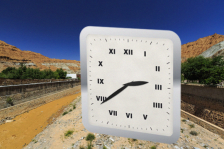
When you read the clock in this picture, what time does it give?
2:39
